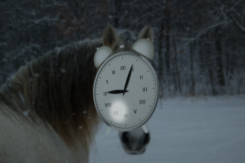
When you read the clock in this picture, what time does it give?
9:04
